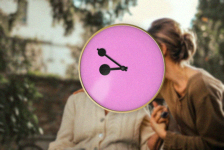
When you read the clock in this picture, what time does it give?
8:51
